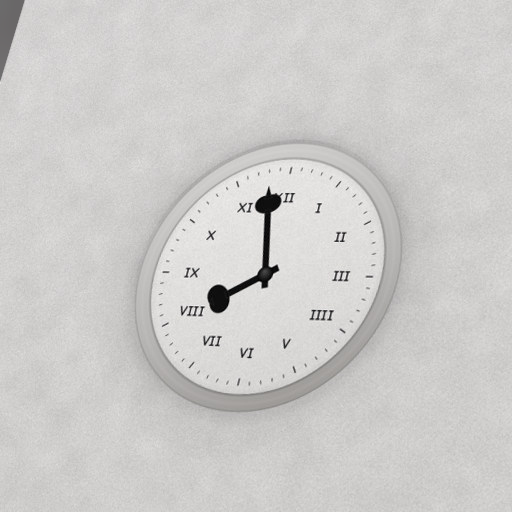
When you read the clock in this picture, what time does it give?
7:58
